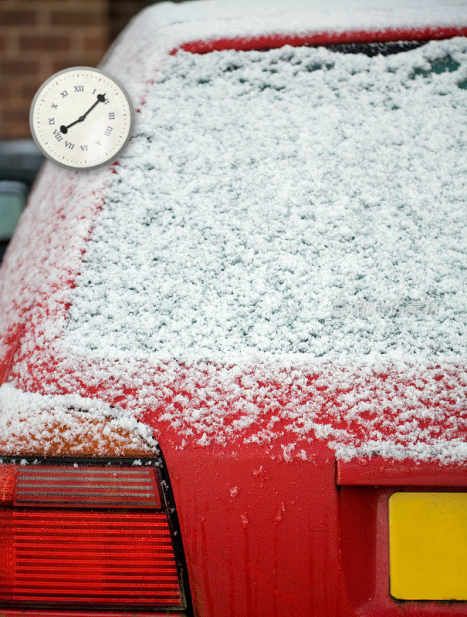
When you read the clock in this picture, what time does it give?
8:08
